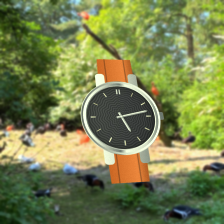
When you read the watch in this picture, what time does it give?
5:13
